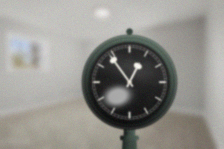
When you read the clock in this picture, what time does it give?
12:54
